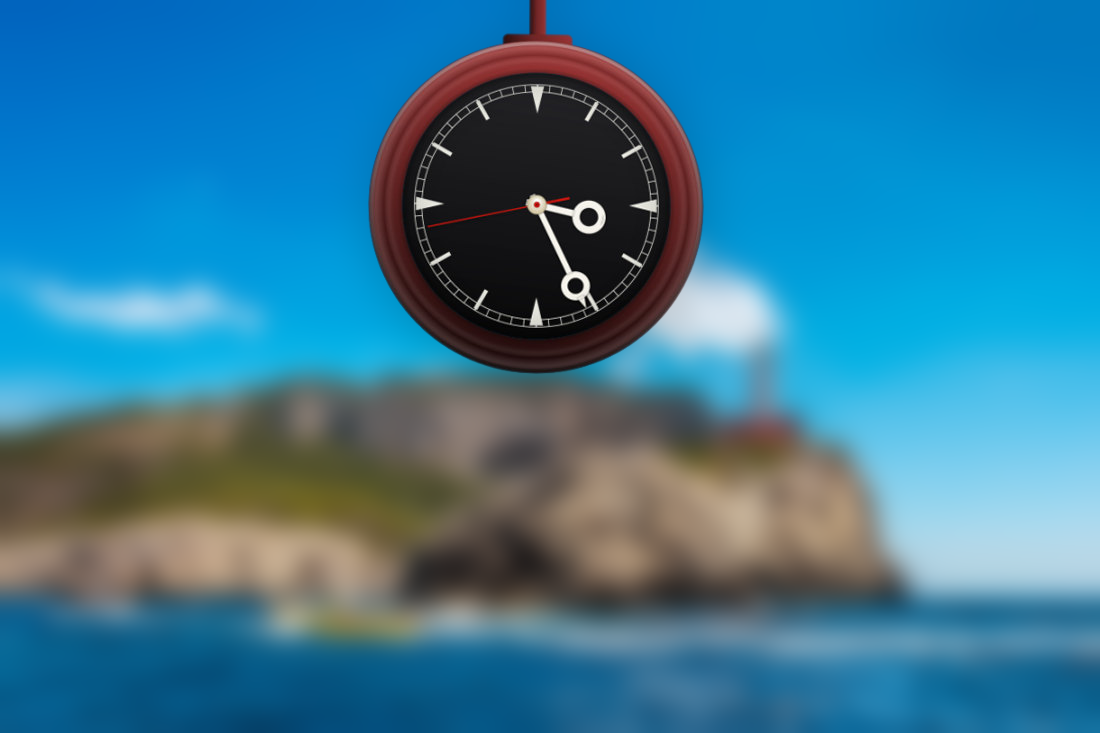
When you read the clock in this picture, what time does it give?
3:25:43
